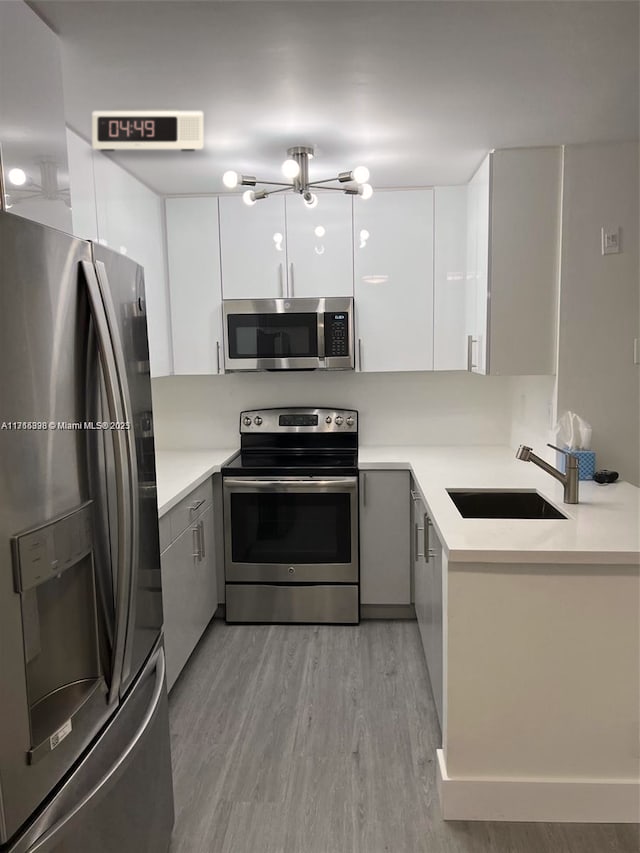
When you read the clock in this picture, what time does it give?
4:49
